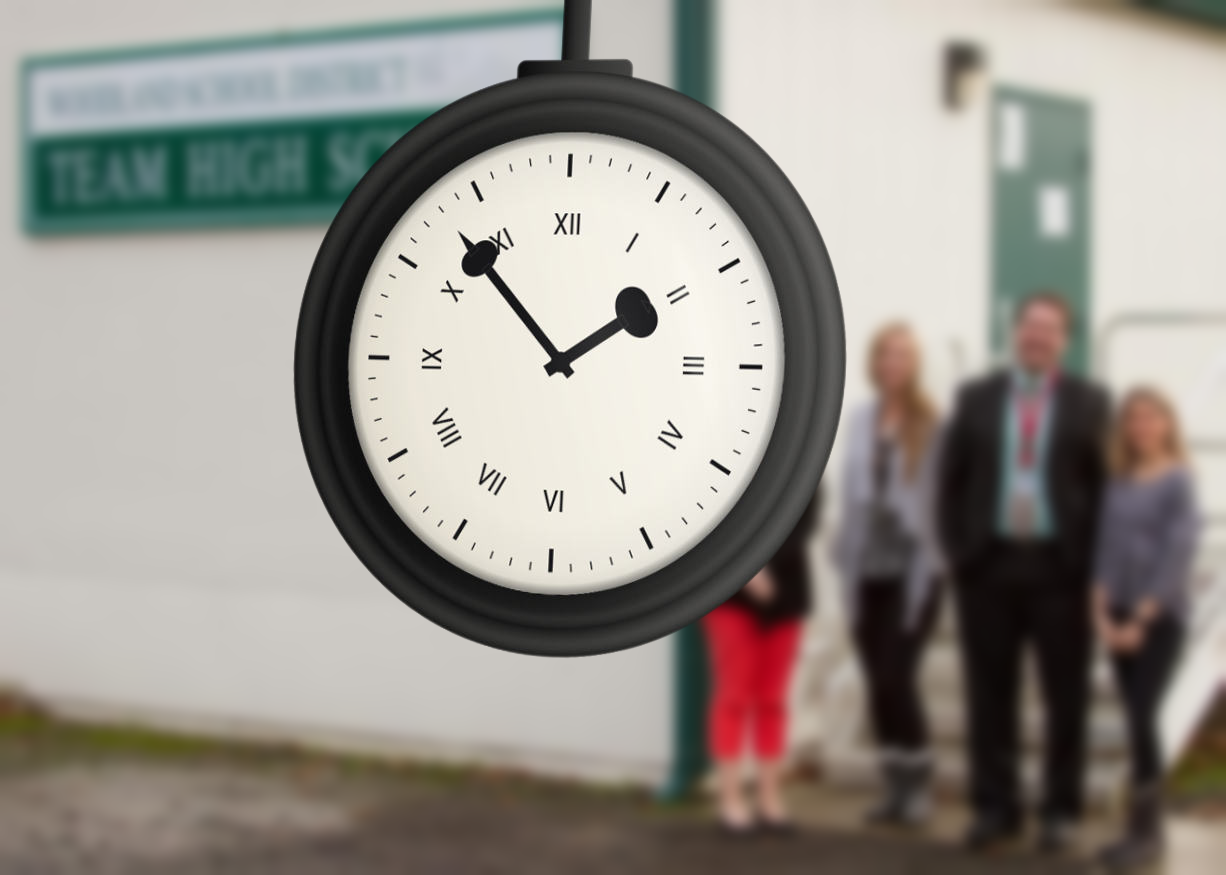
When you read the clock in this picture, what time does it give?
1:53
